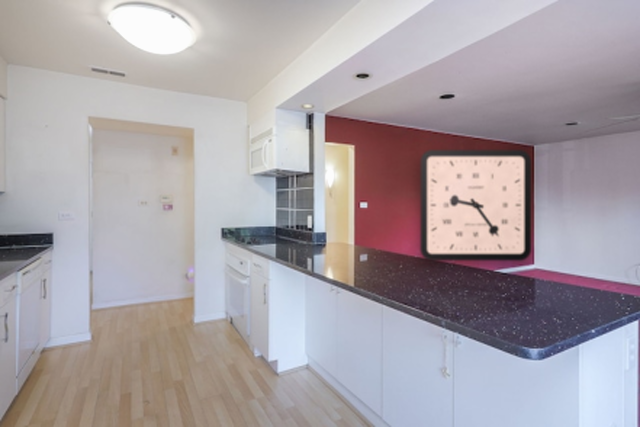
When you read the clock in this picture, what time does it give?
9:24
